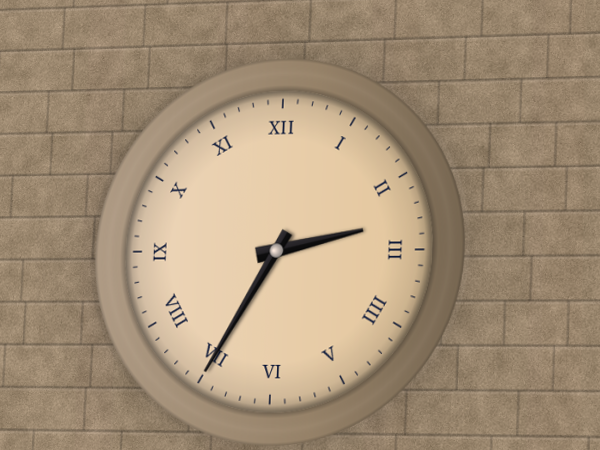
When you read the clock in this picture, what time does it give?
2:35
